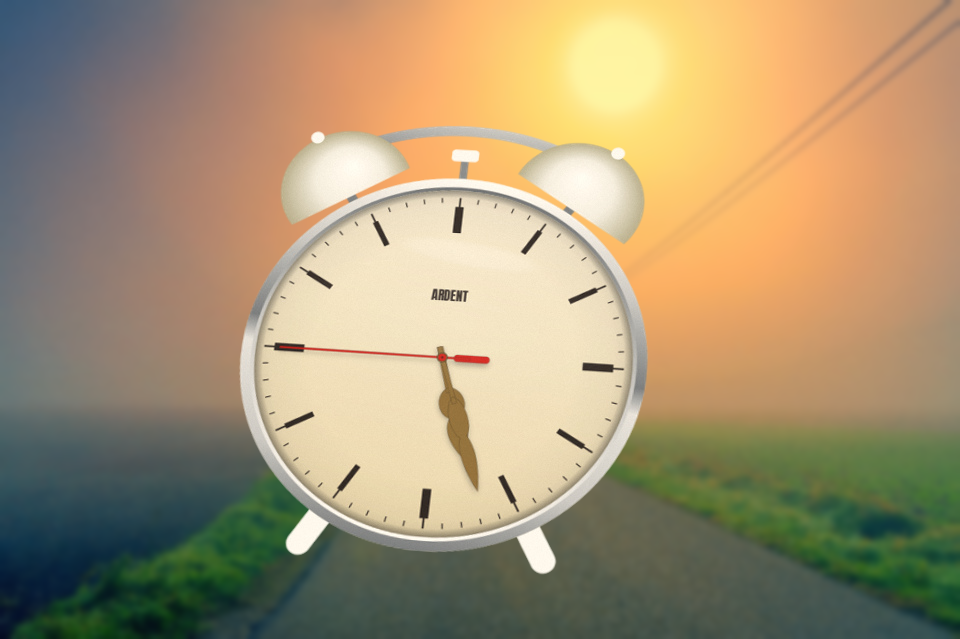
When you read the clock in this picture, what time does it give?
5:26:45
